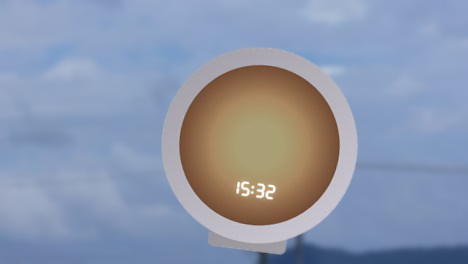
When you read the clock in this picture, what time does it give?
15:32
